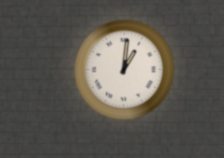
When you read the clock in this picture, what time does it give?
1:01
